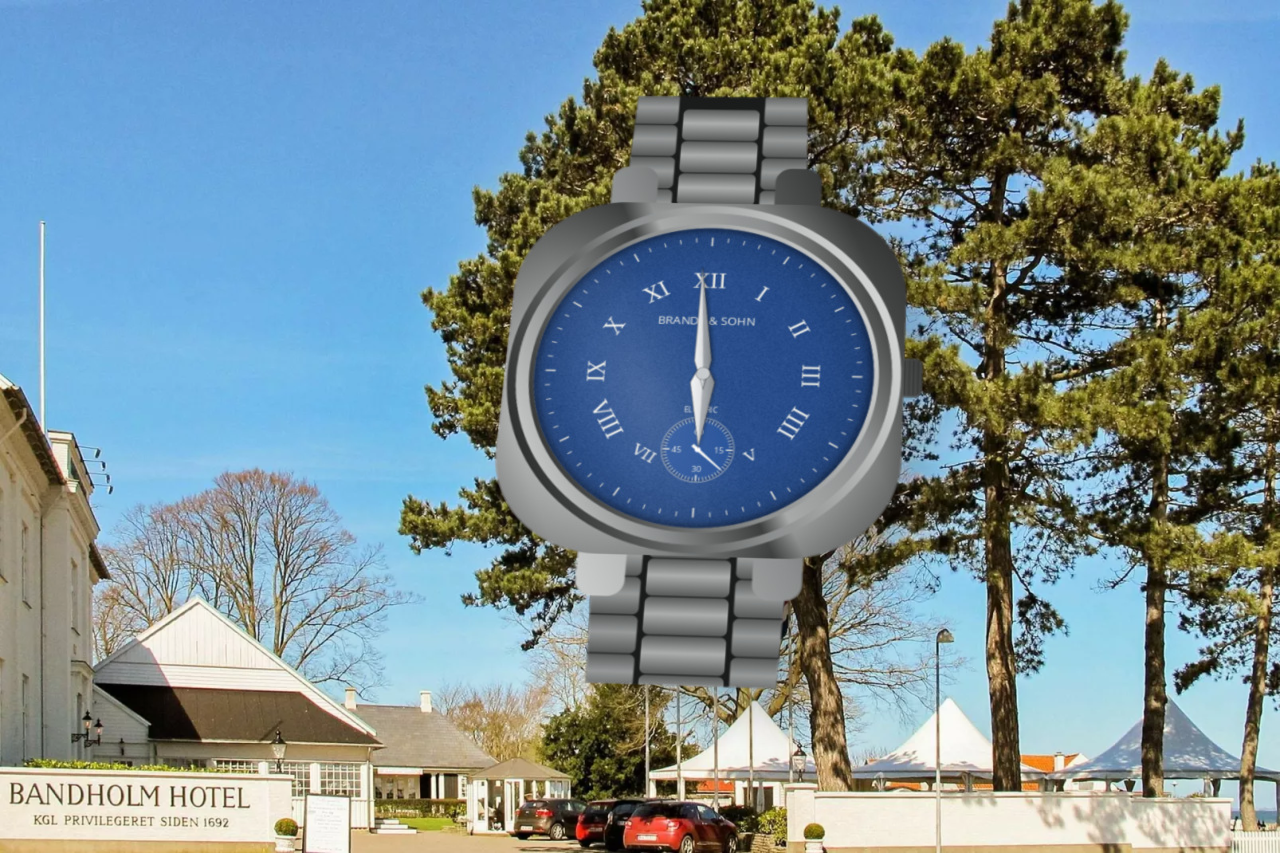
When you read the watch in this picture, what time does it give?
5:59:22
